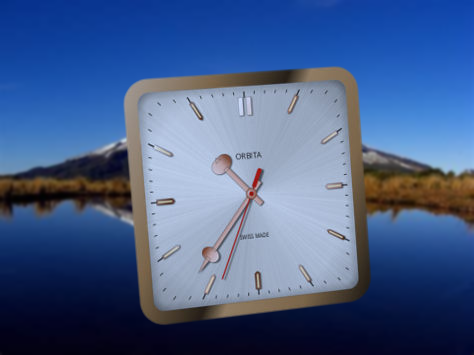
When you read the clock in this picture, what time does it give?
10:36:34
